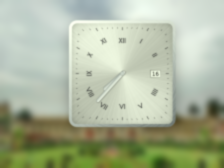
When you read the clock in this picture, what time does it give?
7:37
